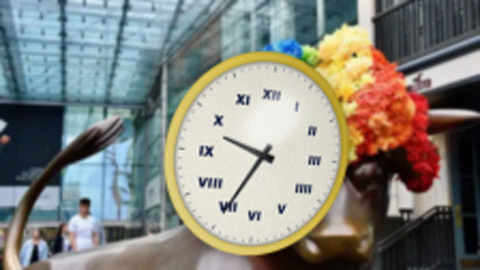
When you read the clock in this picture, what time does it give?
9:35
